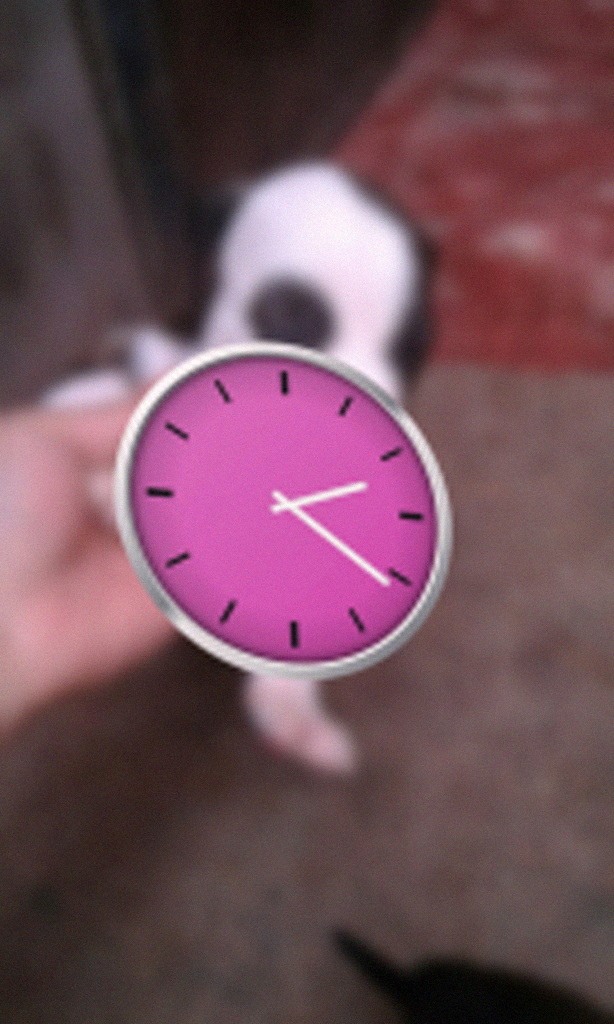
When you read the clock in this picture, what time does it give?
2:21
